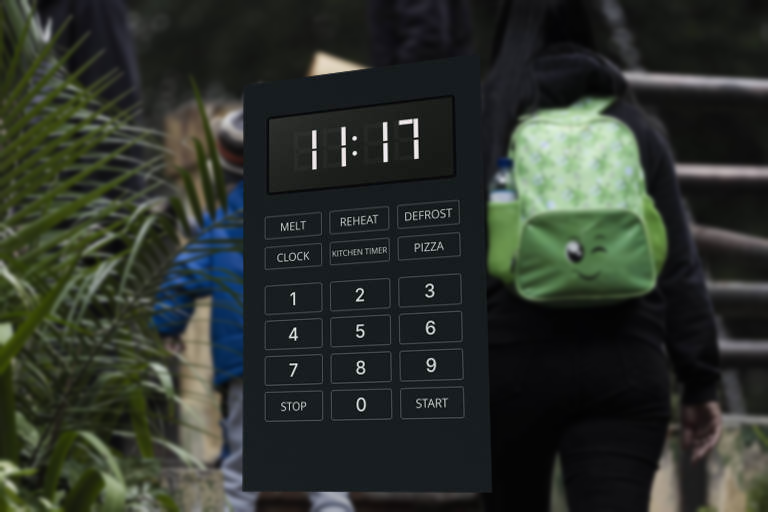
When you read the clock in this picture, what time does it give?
11:17
